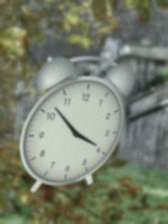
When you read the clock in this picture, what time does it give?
3:52
